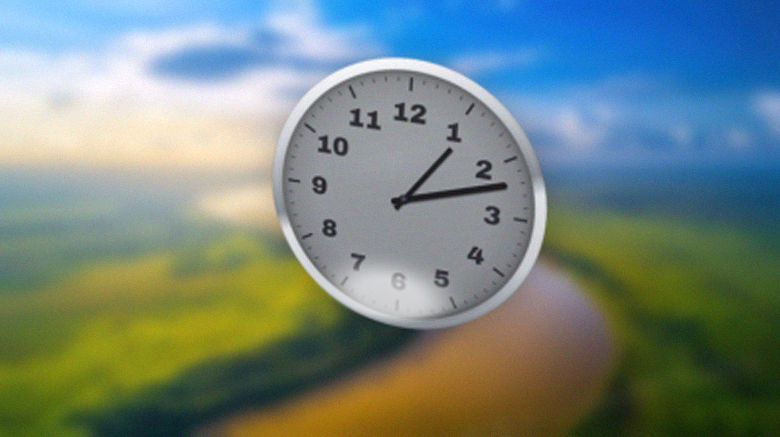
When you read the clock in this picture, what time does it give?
1:12
